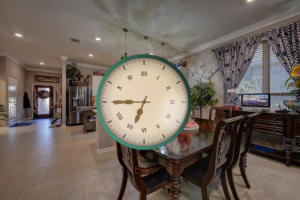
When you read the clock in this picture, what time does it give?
6:45
